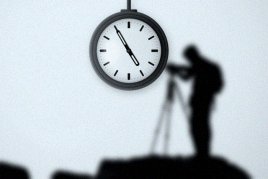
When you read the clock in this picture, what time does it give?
4:55
